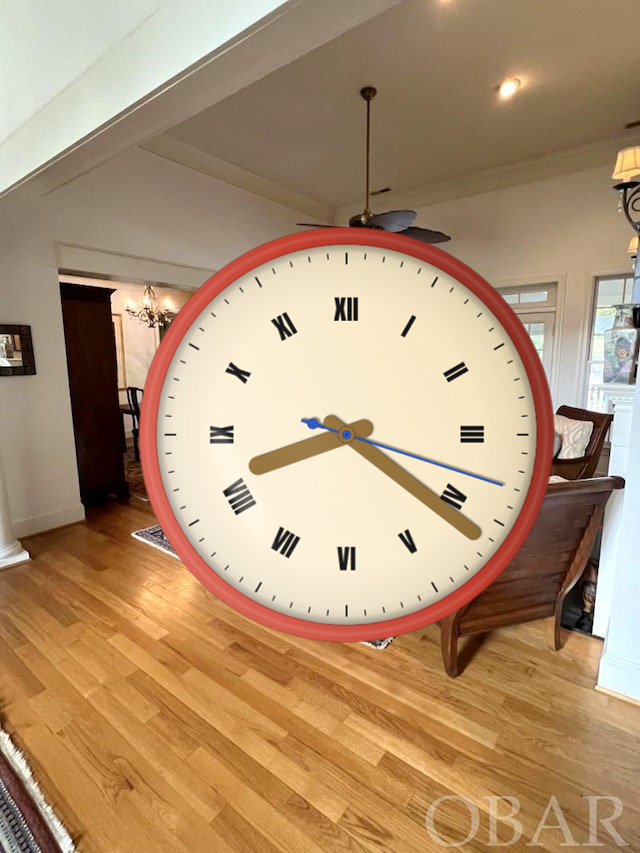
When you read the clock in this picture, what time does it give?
8:21:18
